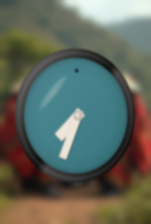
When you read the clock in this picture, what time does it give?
7:34
